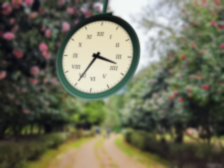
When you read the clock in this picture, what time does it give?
3:35
